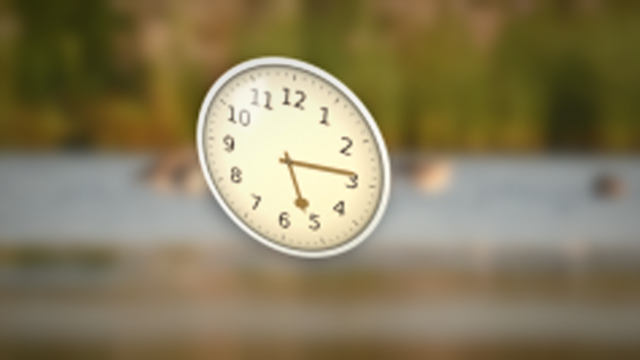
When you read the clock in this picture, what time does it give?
5:14
